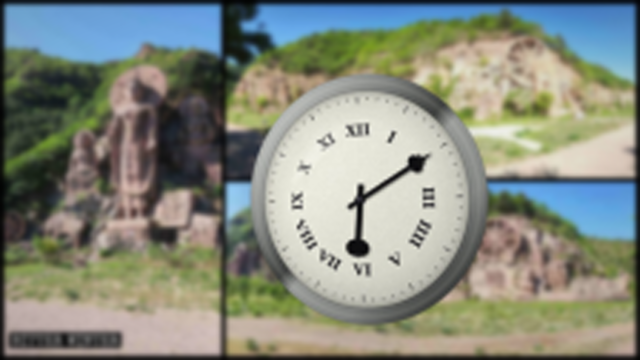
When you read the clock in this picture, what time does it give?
6:10
